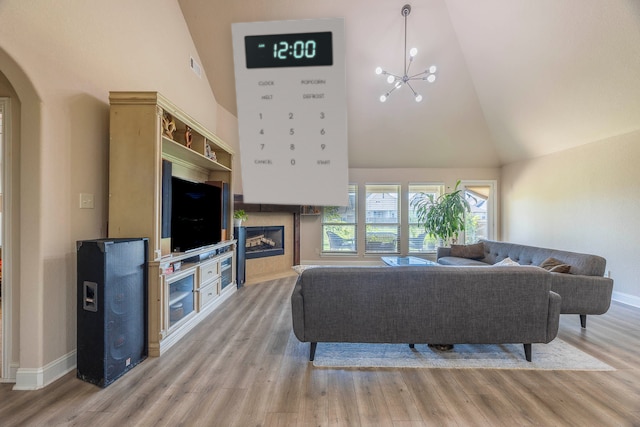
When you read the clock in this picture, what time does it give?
12:00
